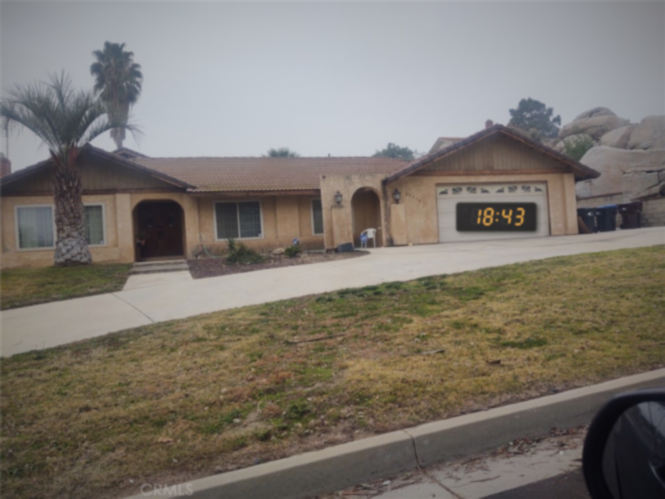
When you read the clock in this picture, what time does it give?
18:43
